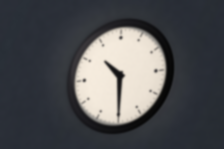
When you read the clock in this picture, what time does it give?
10:30
